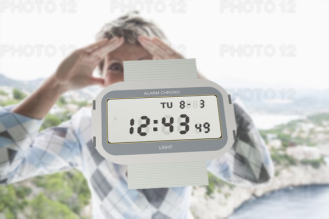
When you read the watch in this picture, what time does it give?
12:43:49
